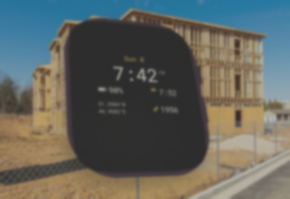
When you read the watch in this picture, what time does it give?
7:42
